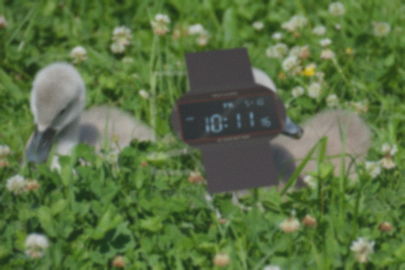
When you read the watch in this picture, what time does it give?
10:11
